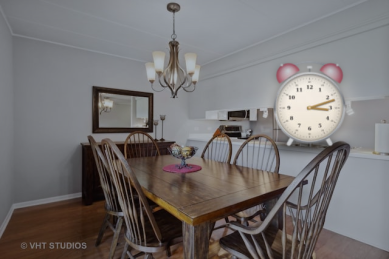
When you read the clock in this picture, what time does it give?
3:12
